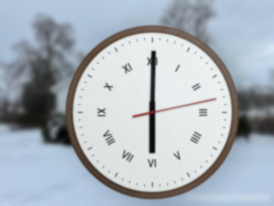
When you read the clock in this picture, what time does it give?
6:00:13
